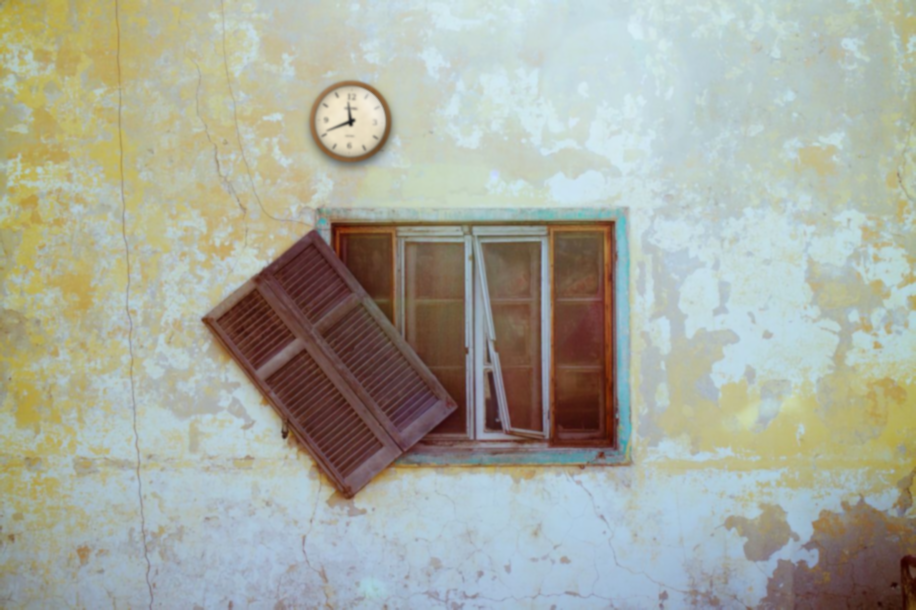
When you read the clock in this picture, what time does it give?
11:41
